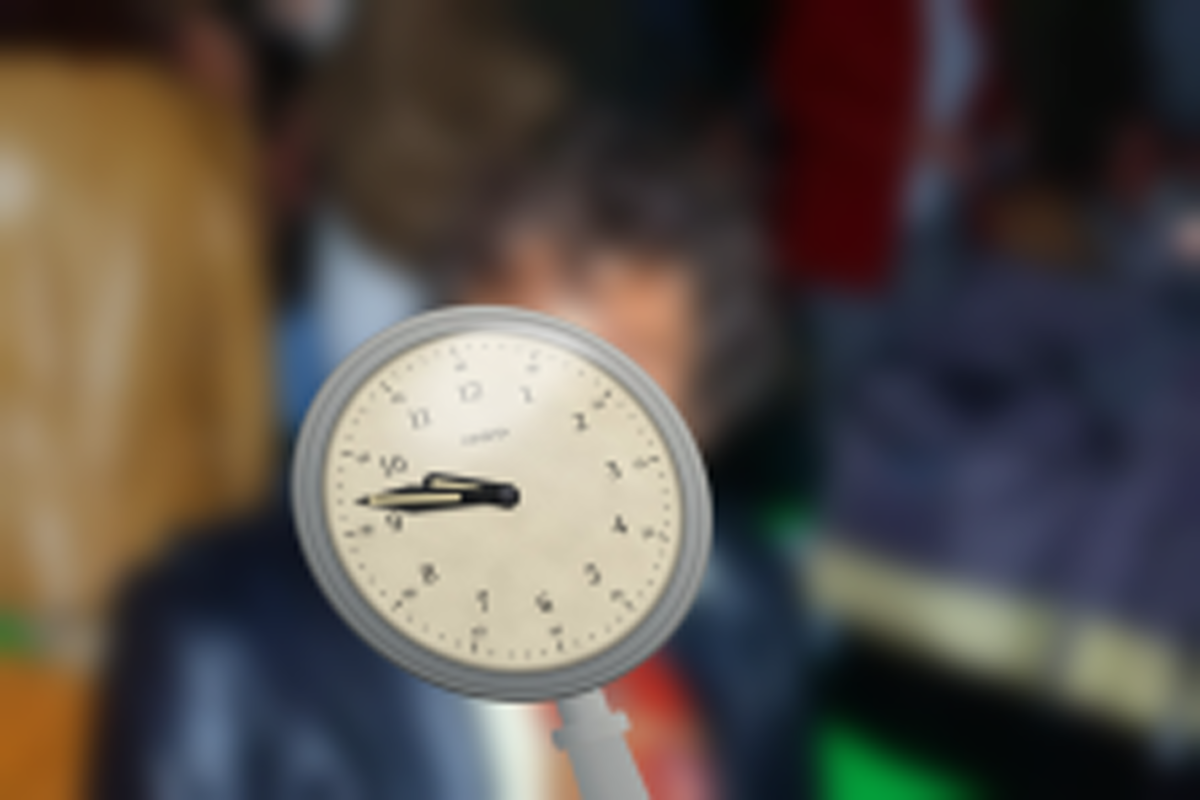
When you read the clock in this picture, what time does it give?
9:47
